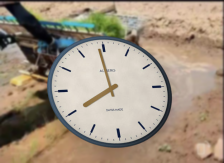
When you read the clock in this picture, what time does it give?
7:59
